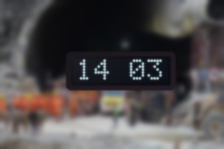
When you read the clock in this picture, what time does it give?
14:03
